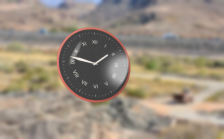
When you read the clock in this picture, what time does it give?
1:47
